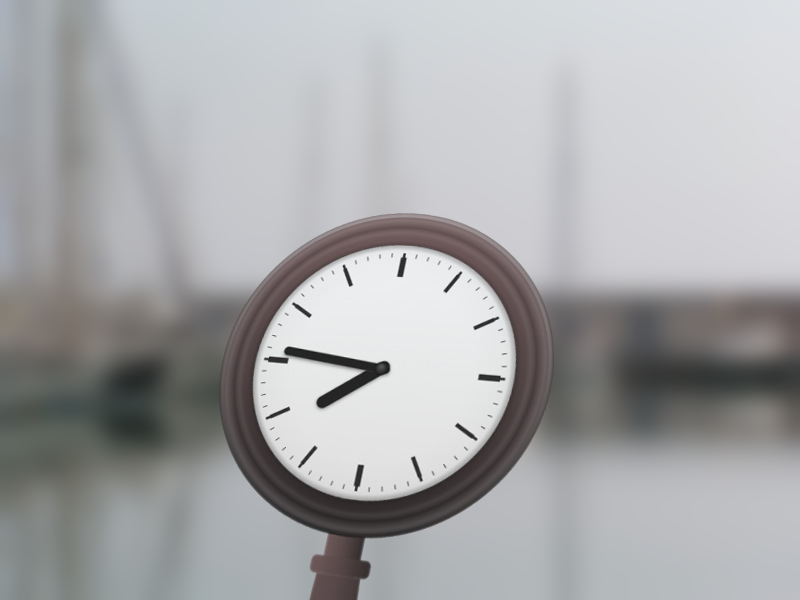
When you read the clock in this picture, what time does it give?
7:46
